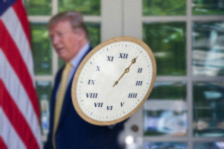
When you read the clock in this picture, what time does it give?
1:05
